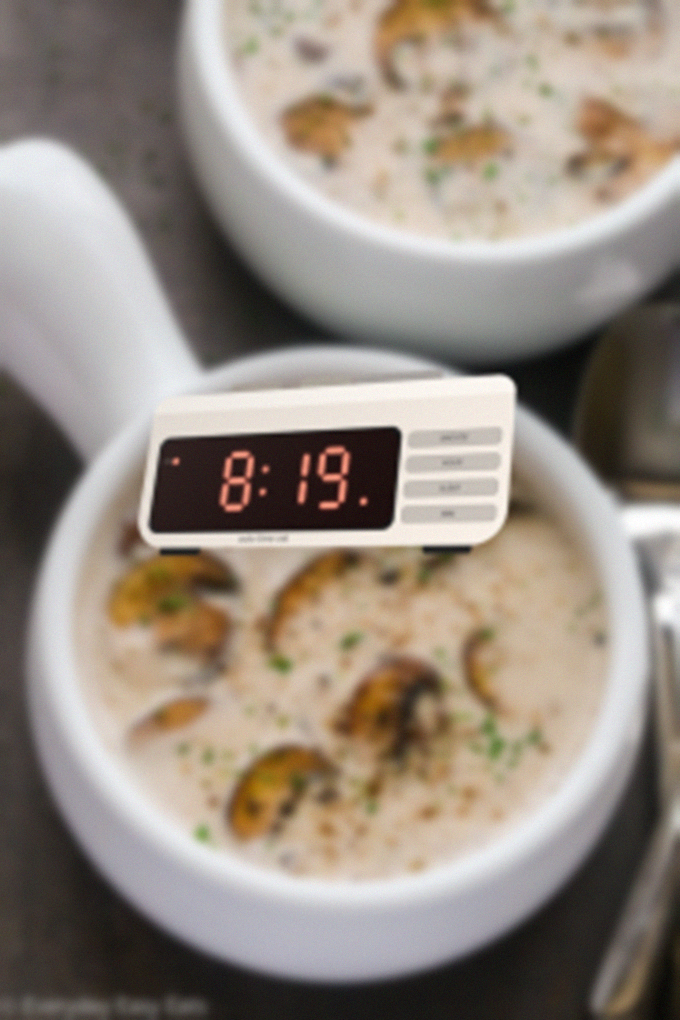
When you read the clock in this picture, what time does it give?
8:19
